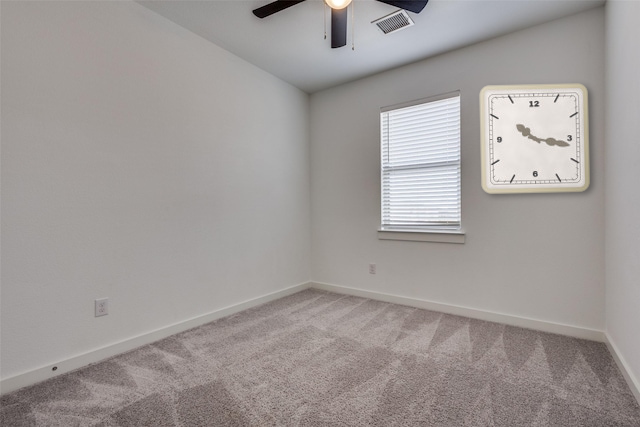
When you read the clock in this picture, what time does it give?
10:17
